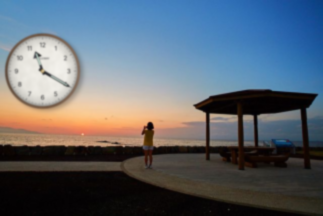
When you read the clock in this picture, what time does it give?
11:20
